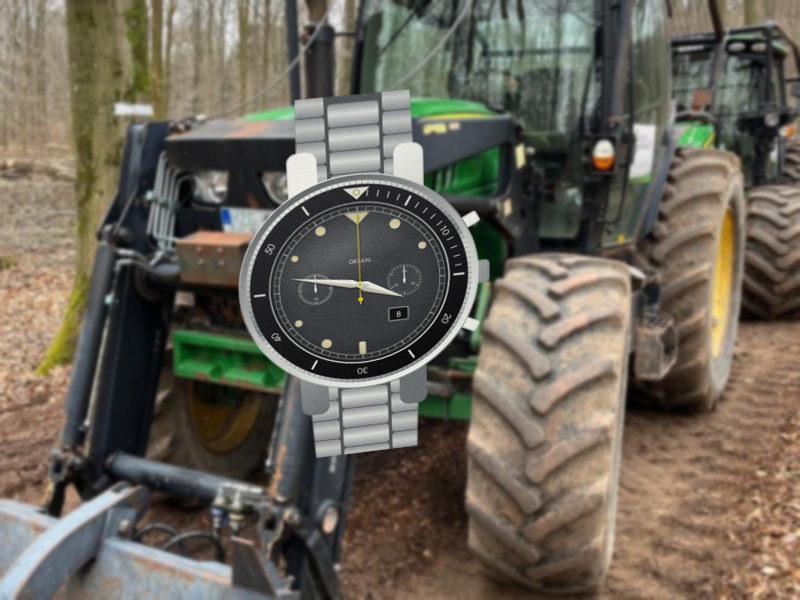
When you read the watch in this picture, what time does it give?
3:47
